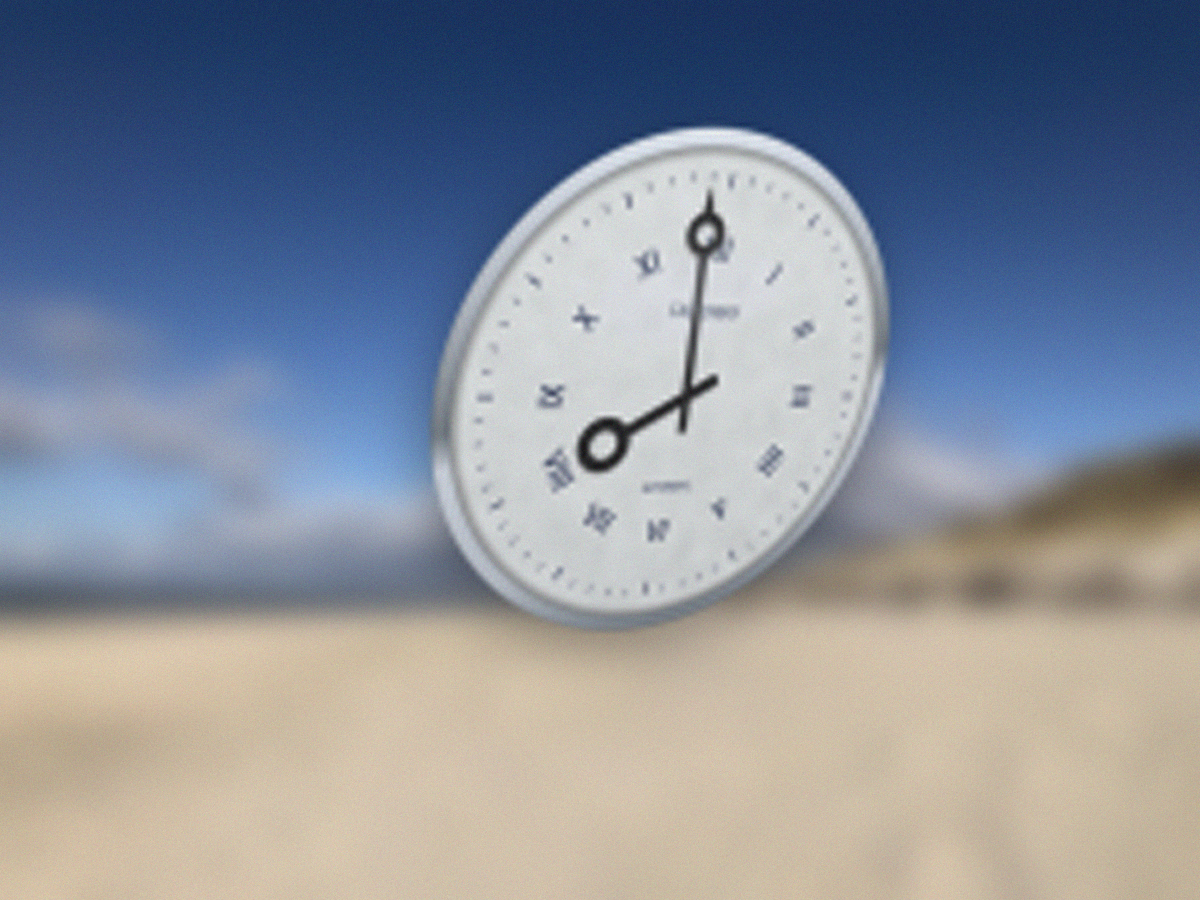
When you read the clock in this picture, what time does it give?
7:59
